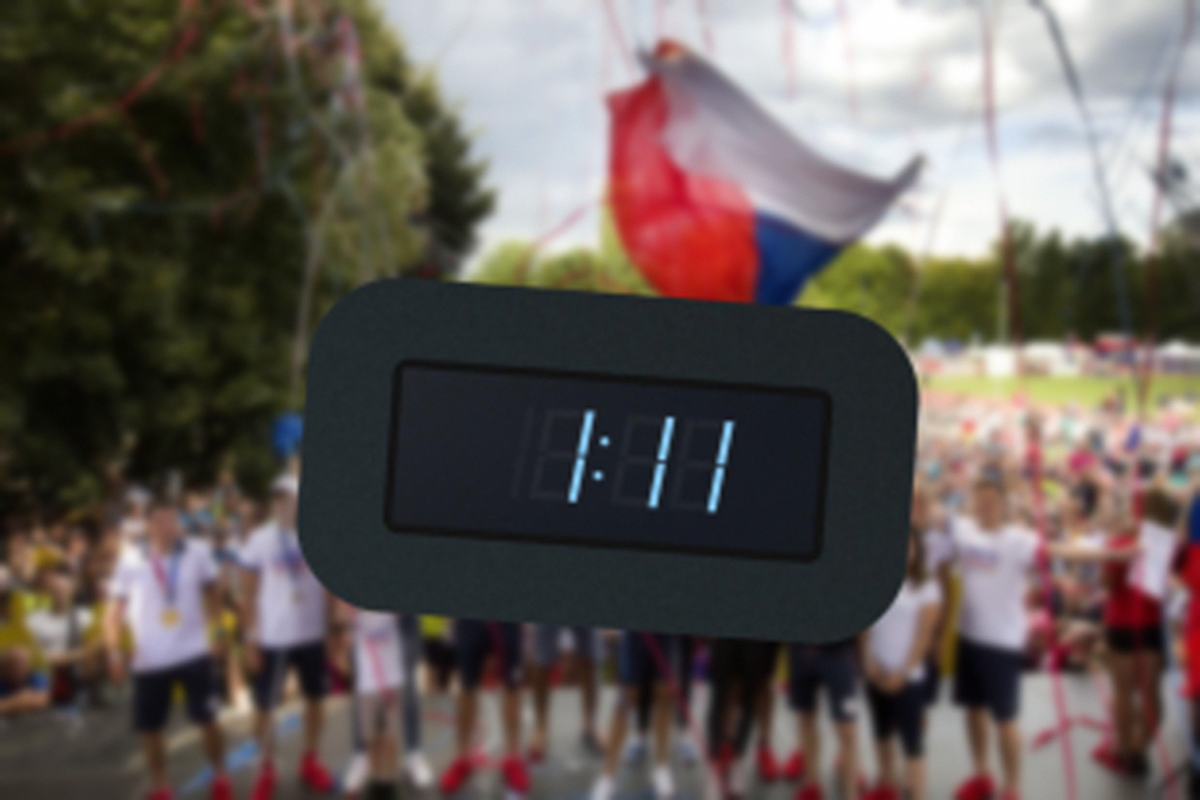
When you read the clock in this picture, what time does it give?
1:11
